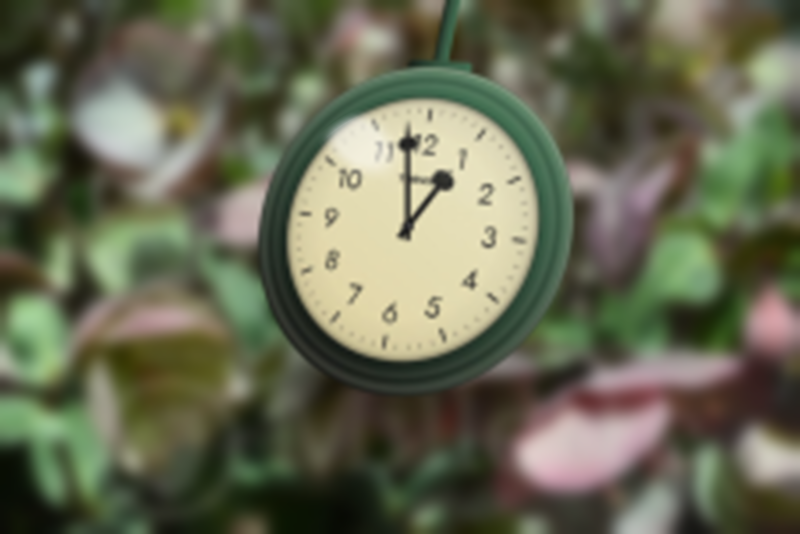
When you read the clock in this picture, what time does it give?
12:58
